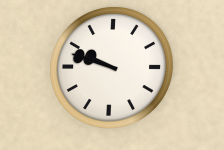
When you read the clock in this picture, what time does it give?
9:48
